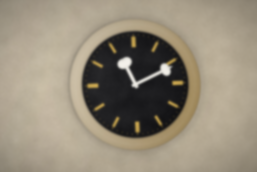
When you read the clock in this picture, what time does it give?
11:11
